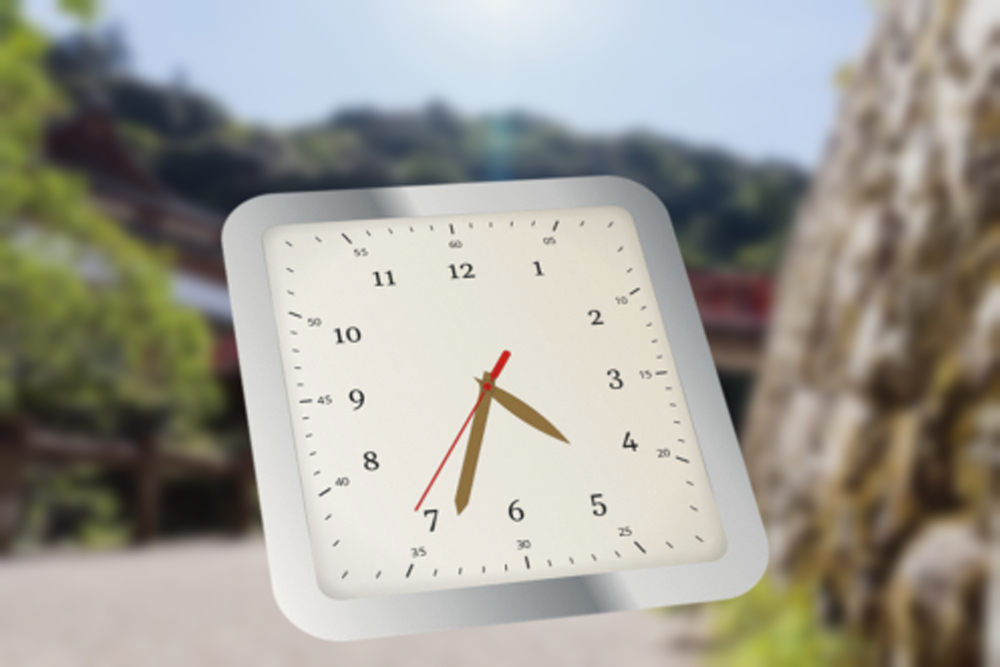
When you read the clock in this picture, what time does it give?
4:33:36
